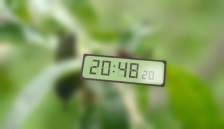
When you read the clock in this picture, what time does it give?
20:48:20
